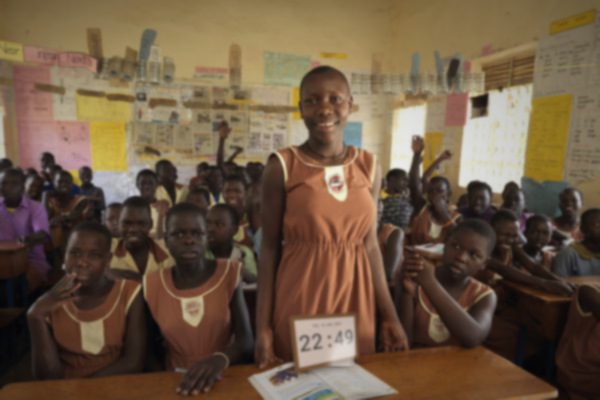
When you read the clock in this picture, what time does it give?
22:49
